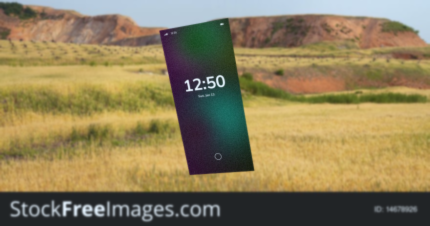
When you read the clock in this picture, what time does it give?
12:50
